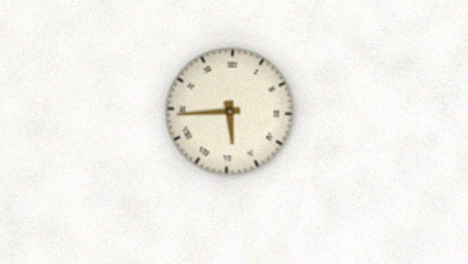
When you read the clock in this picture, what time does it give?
5:44
